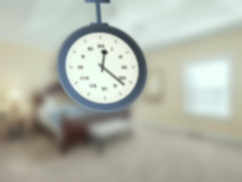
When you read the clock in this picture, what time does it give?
12:22
